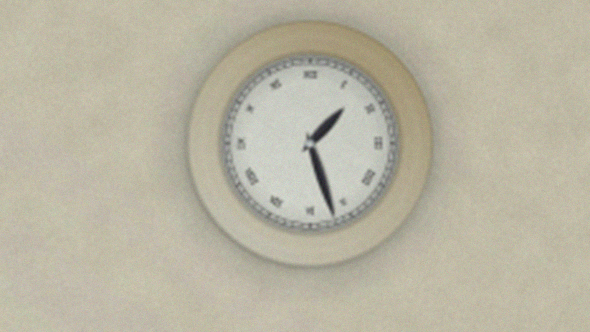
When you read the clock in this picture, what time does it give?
1:27
